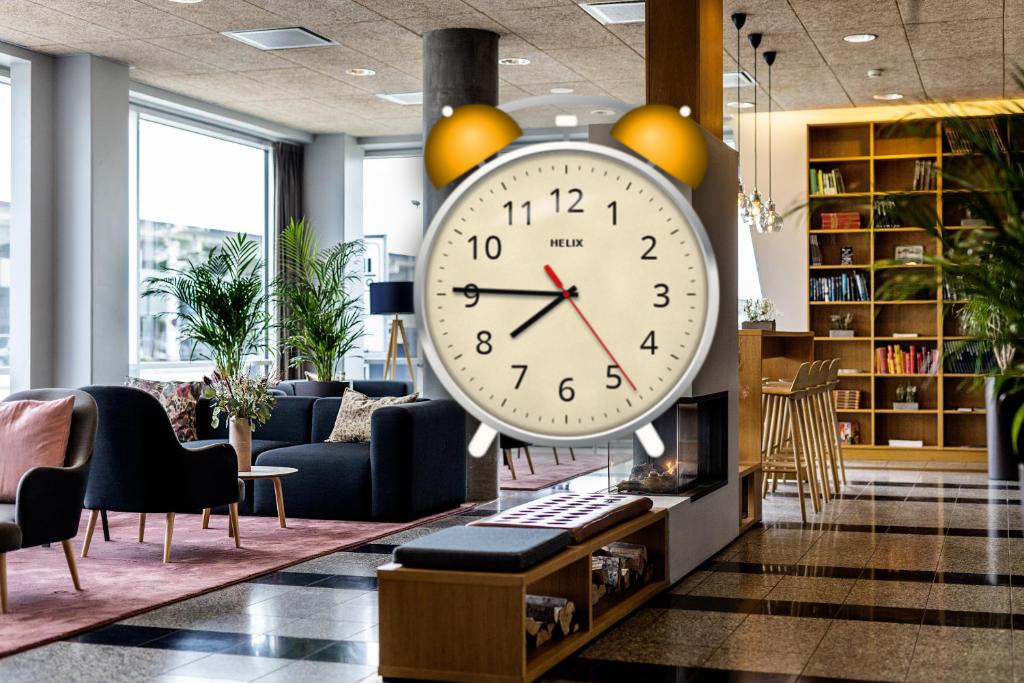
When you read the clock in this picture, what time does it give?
7:45:24
